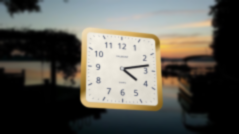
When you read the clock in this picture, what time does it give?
4:13
